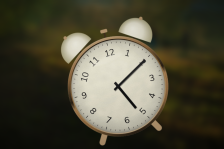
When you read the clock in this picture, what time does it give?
5:10
